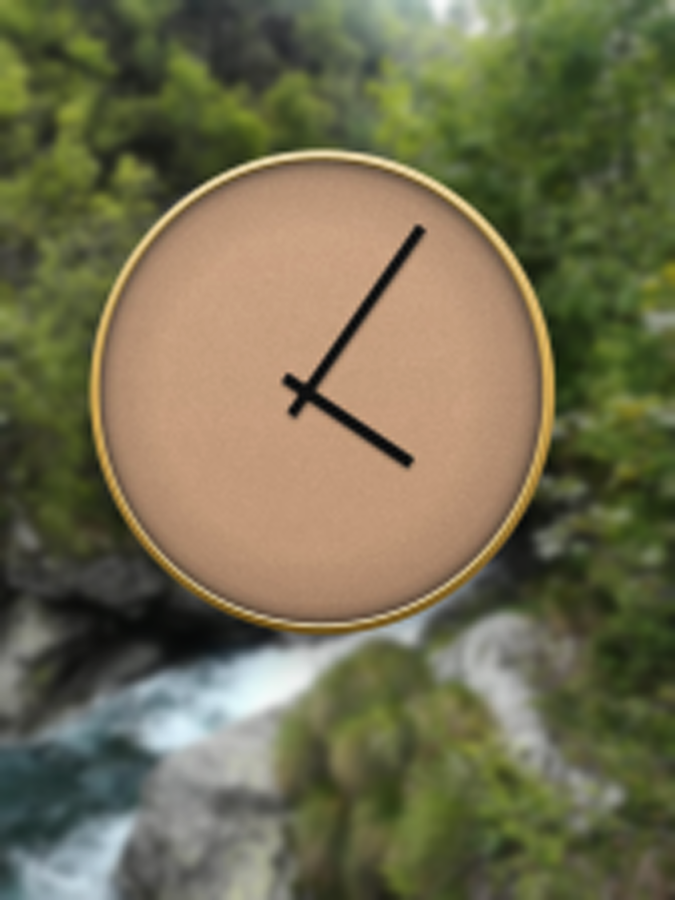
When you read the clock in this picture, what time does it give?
4:06
